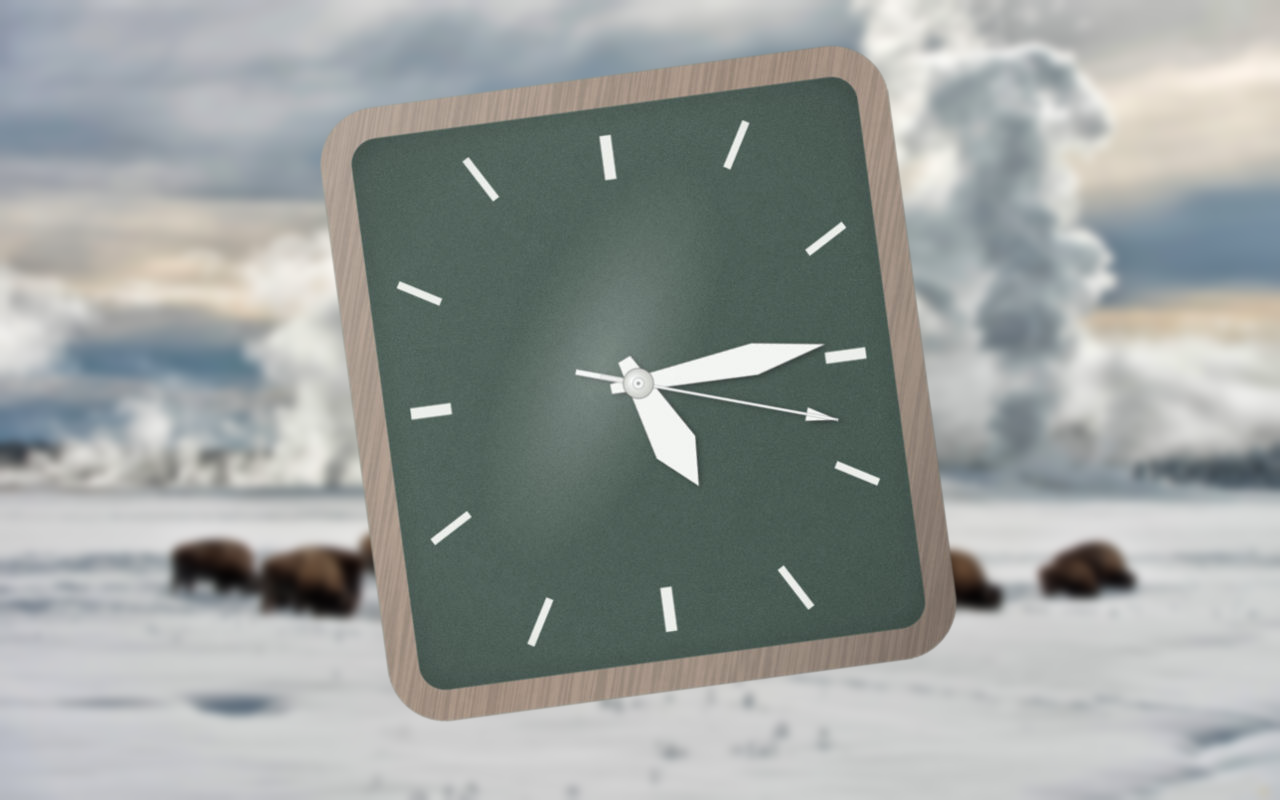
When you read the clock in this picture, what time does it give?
5:14:18
